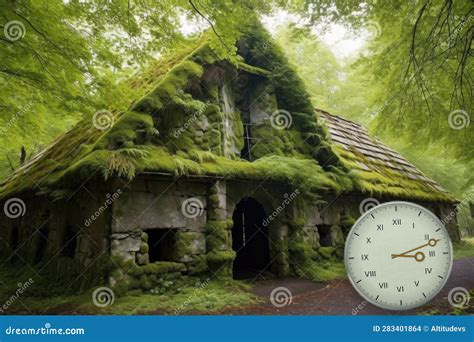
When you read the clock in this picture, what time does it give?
3:12
